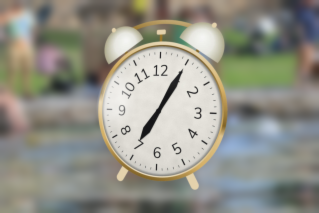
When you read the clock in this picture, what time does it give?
7:05
